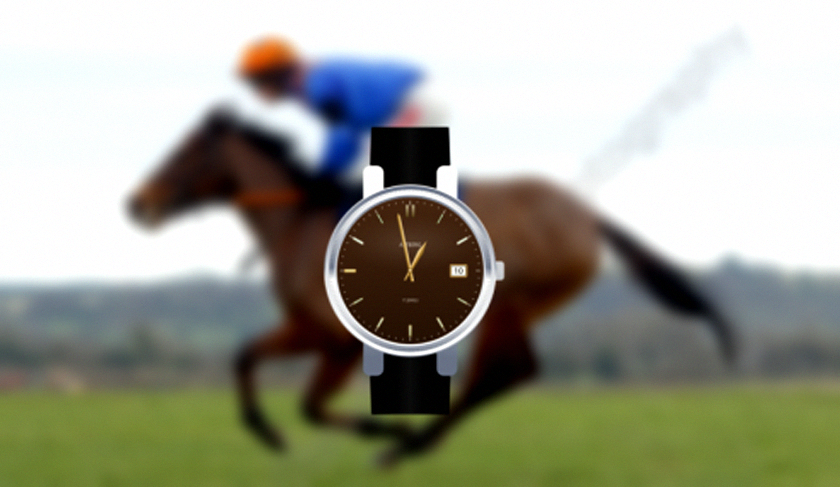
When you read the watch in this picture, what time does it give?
12:58
